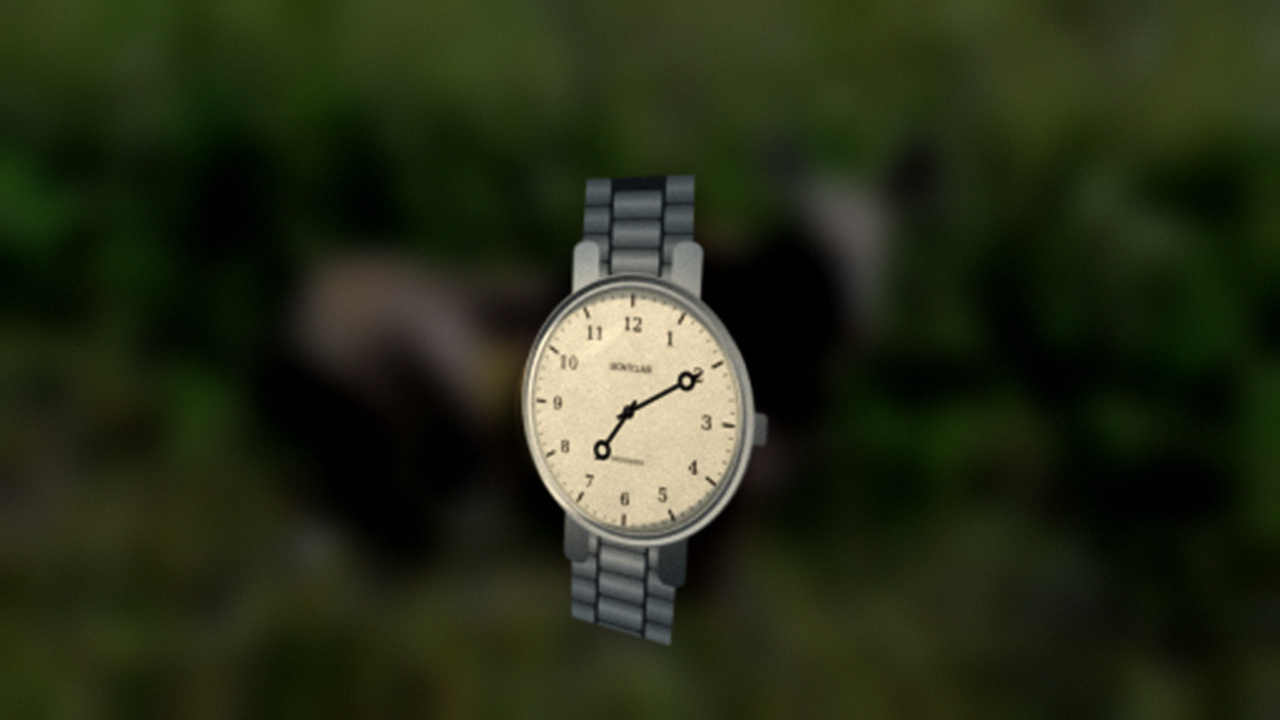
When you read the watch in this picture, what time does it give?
7:10
